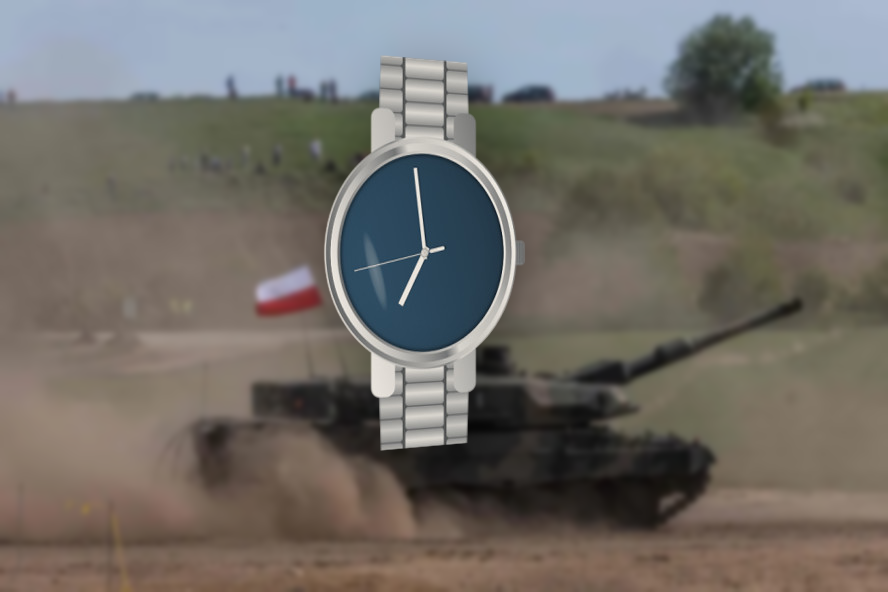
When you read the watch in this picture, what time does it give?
6:58:43
